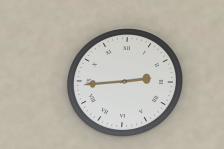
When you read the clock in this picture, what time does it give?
2:44
